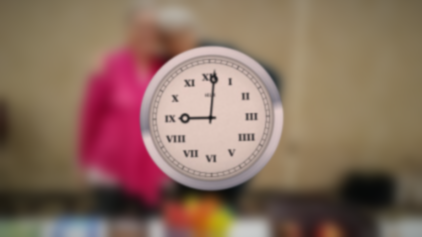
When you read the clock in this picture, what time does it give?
9:01
